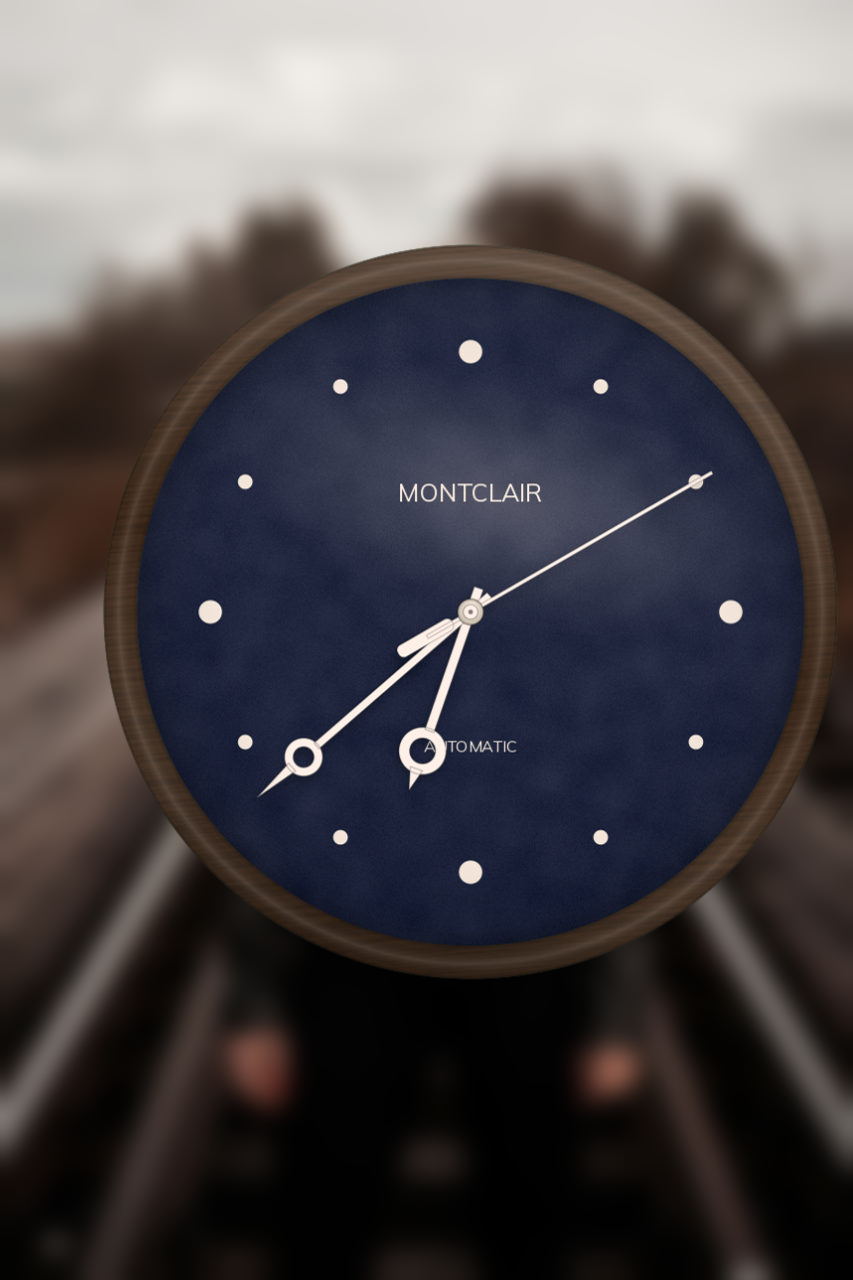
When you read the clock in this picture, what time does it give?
6:38:10
